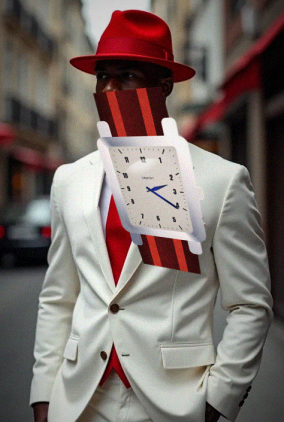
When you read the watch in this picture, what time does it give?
2:21
